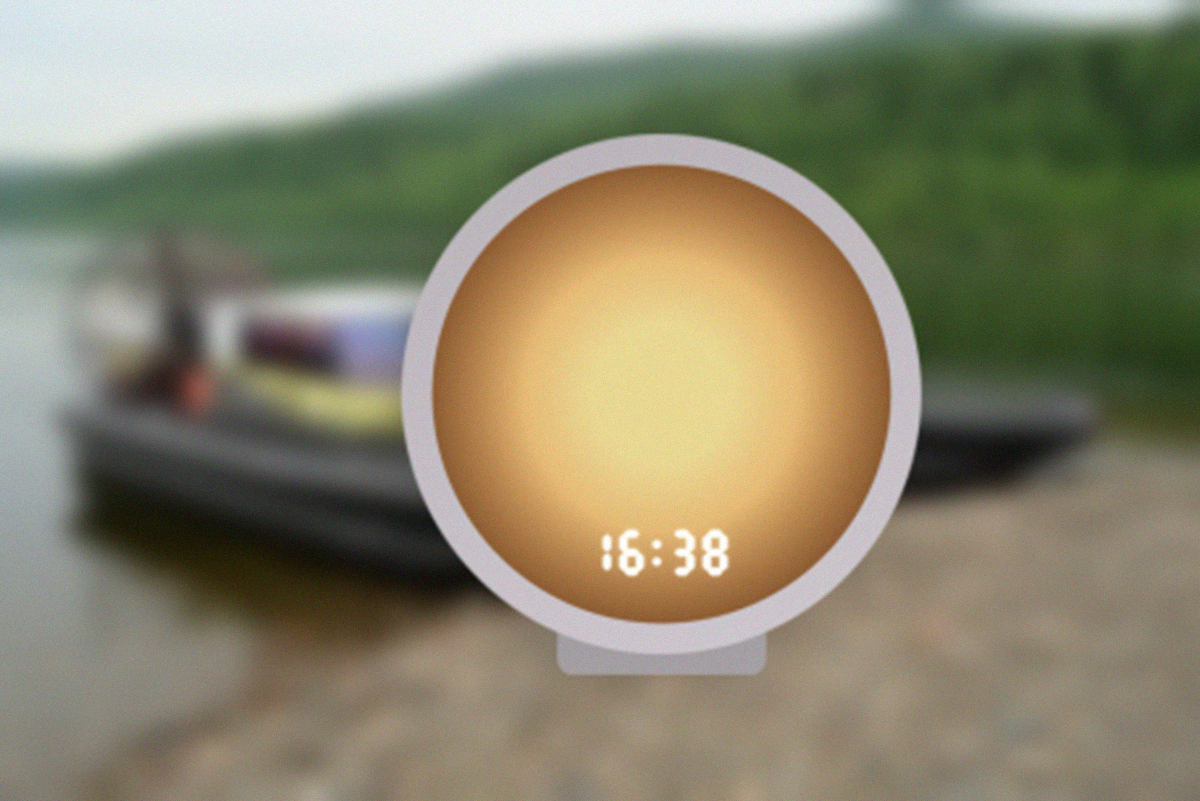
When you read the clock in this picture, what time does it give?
16:38
